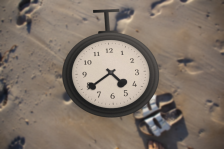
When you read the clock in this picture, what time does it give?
4:39
